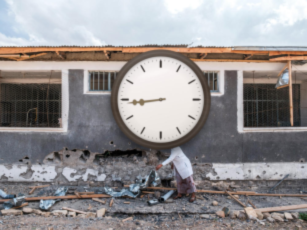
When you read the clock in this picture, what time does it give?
8:44
